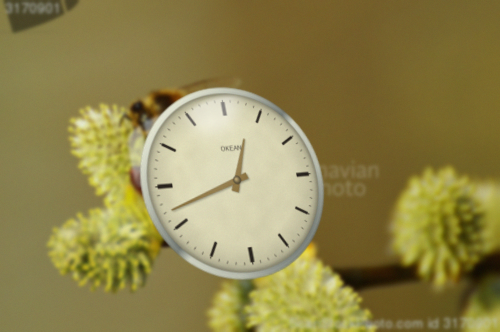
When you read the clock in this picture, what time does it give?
12:42
